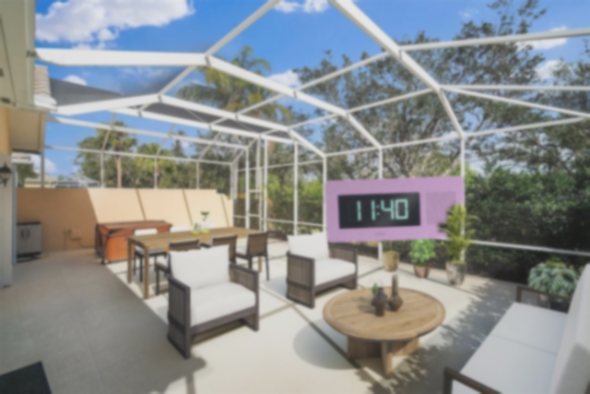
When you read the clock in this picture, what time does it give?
11:40
